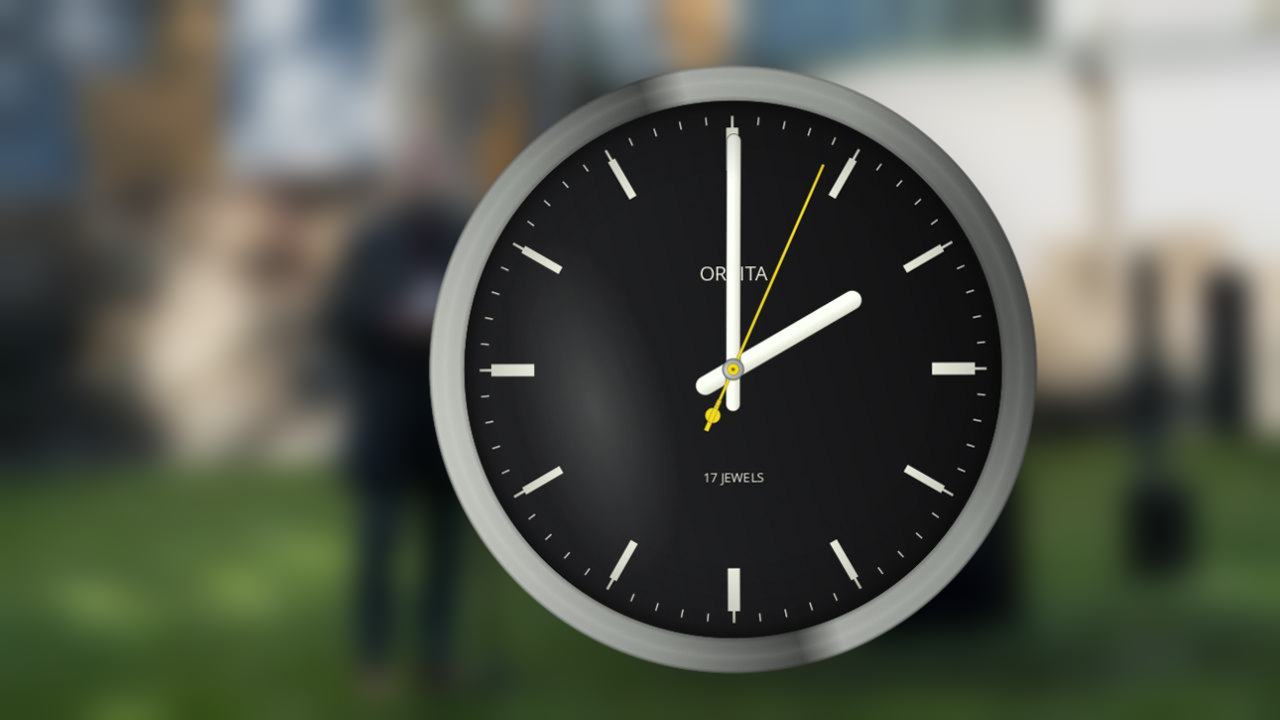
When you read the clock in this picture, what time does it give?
2:00:04
